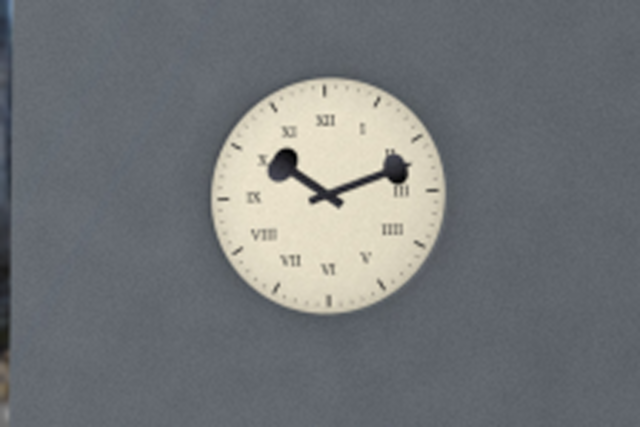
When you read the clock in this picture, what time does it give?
10:12
